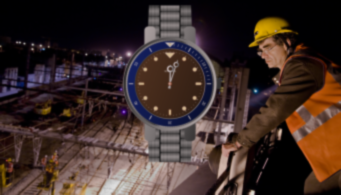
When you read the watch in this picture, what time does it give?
12:03
